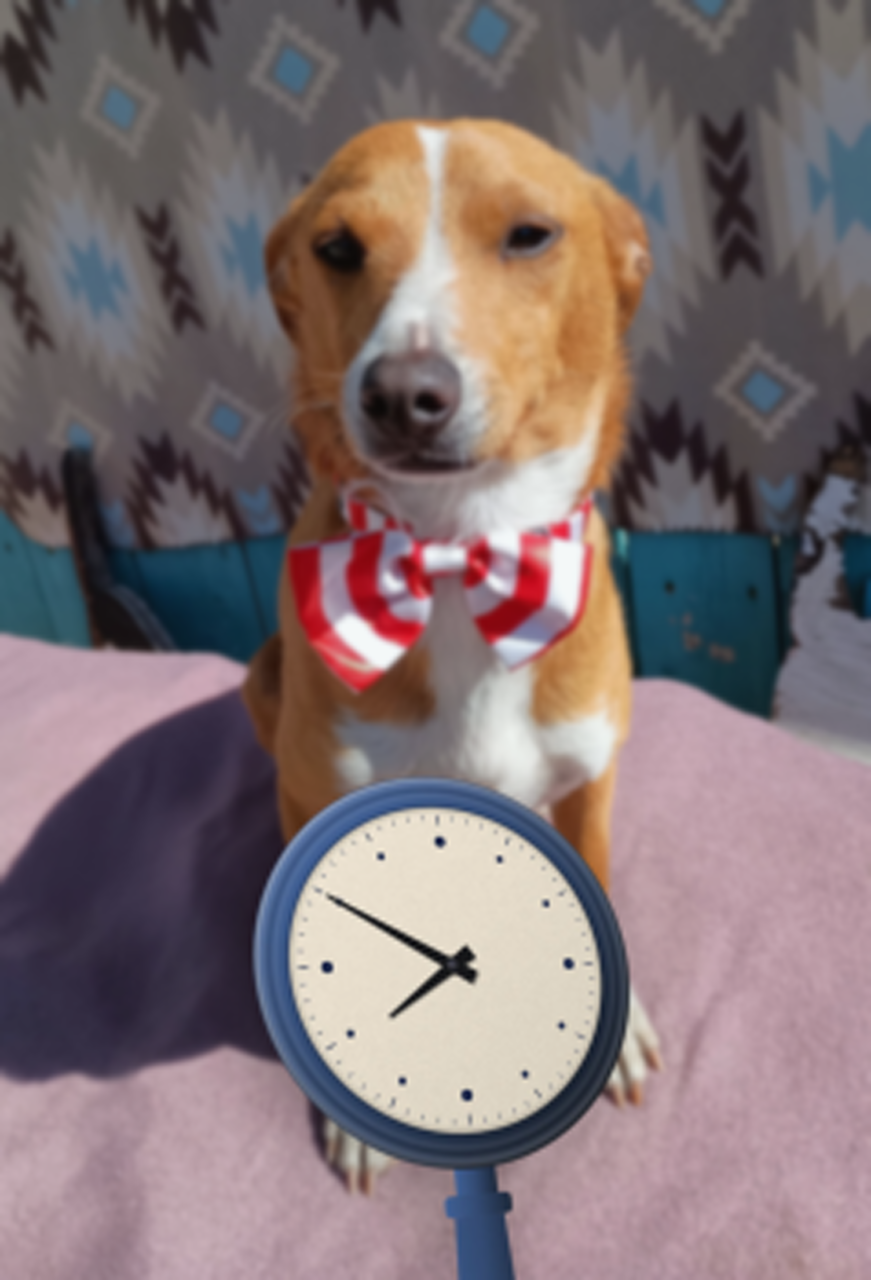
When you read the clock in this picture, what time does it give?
7:50
